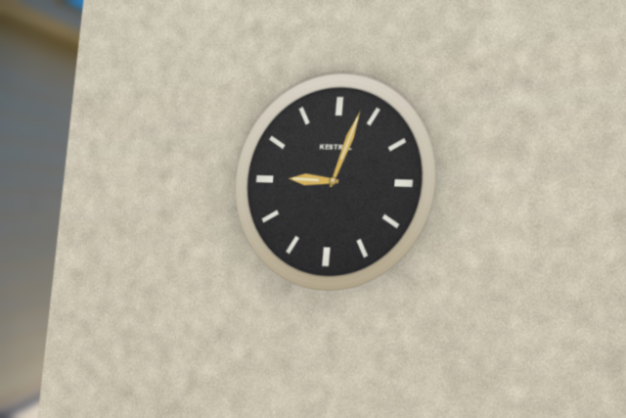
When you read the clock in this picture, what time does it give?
9:03
